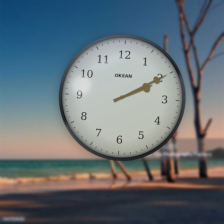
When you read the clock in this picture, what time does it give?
2:10
